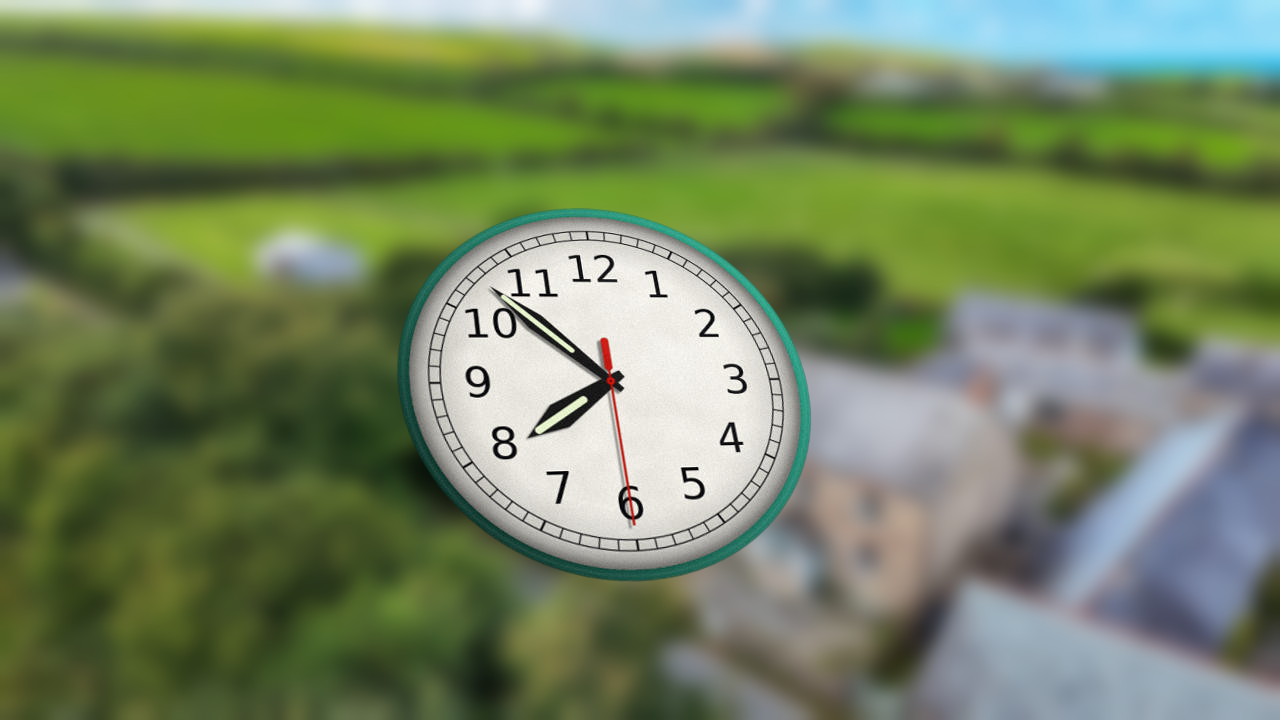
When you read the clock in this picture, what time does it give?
7:52:30
